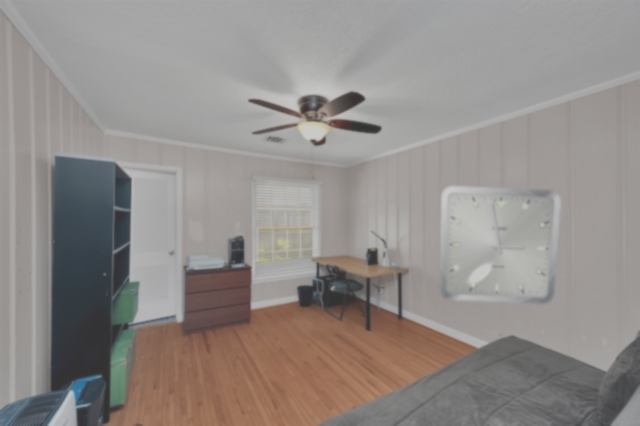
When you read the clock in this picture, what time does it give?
2:58
